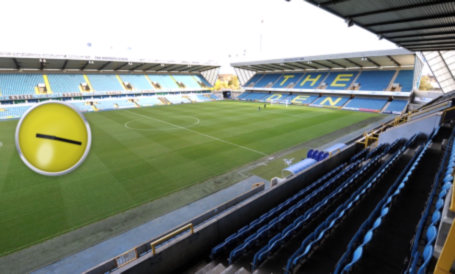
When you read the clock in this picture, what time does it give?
9:17
